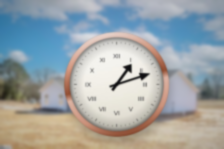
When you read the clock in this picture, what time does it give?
1:12
